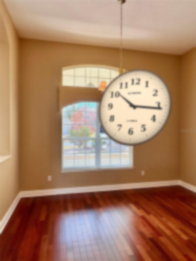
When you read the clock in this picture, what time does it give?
10:16
